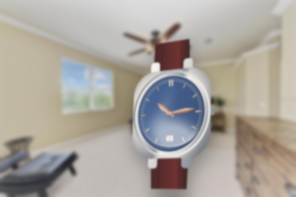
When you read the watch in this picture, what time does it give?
10:14
